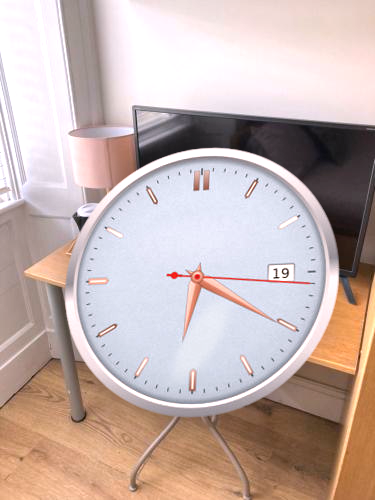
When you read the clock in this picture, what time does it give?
6:20:16
